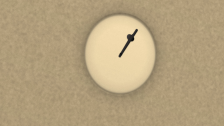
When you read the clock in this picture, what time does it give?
1:06
